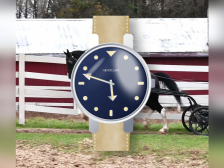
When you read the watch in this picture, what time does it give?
5:48
